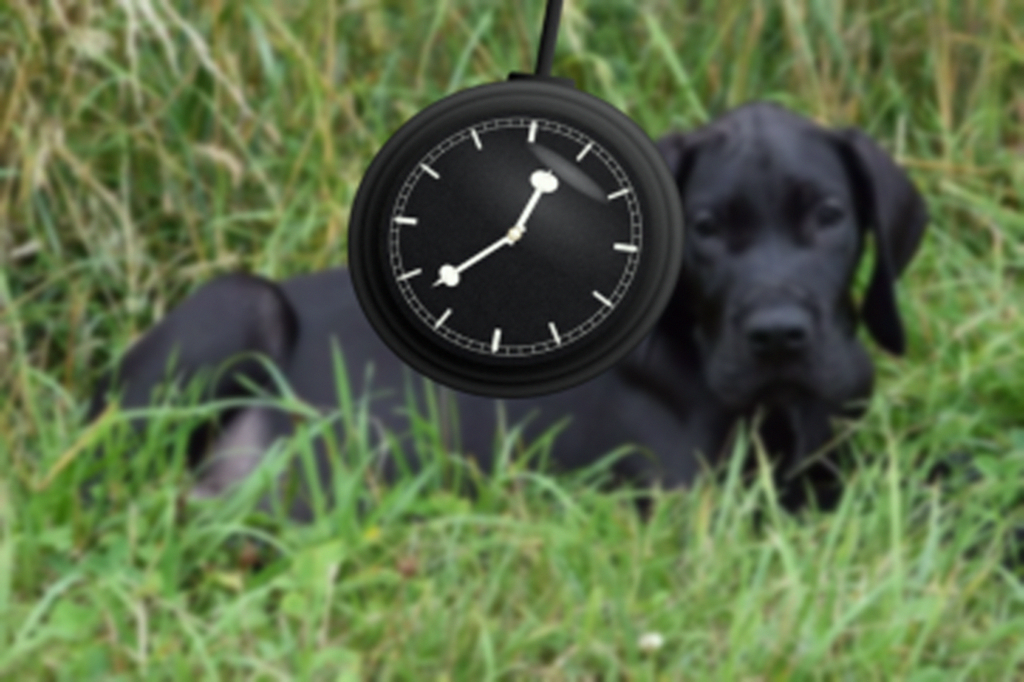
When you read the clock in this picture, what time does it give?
12:38
